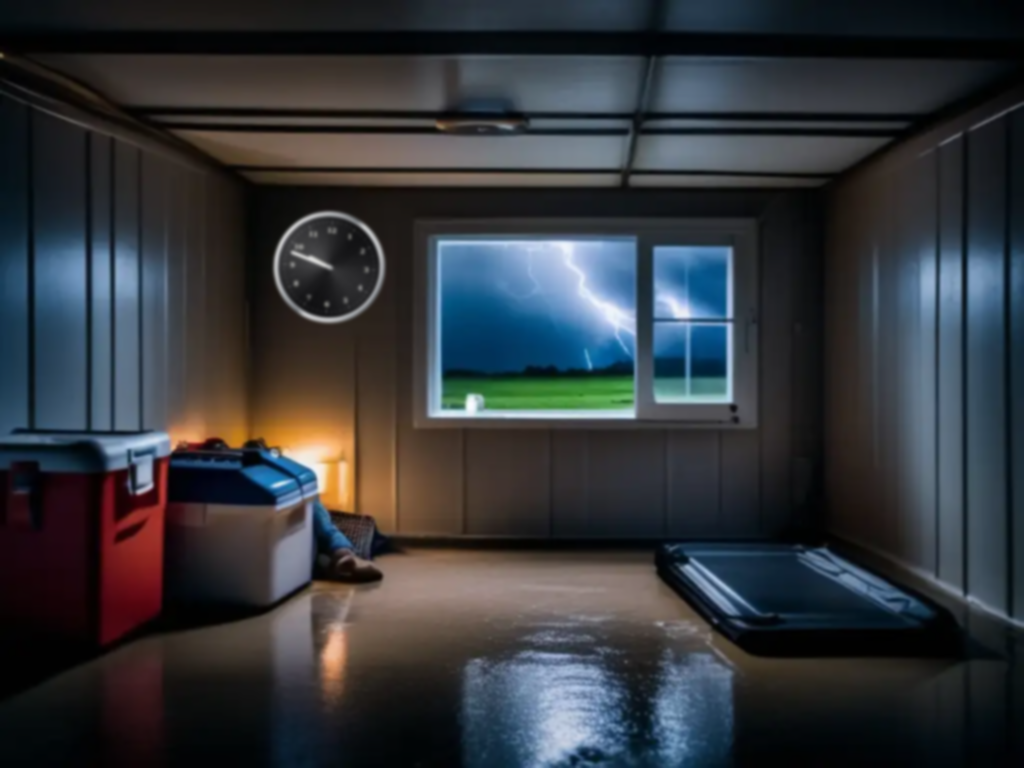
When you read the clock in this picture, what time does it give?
9:48
